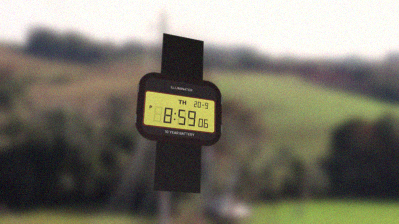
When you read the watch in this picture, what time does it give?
8:59:06
